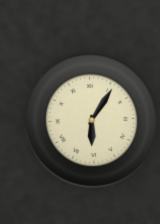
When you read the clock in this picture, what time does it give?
6:06
